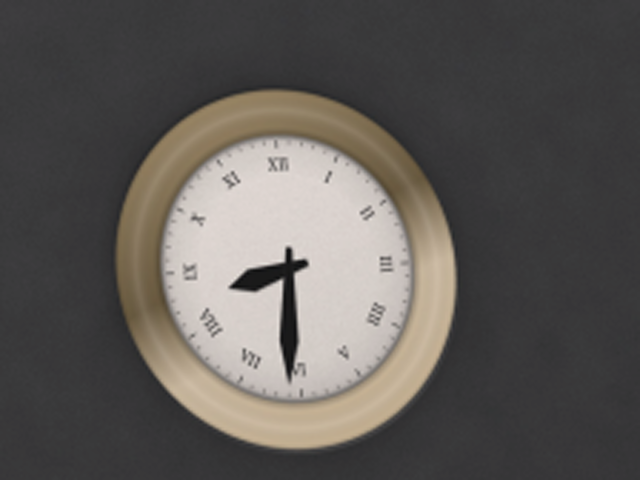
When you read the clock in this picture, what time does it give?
8:31
